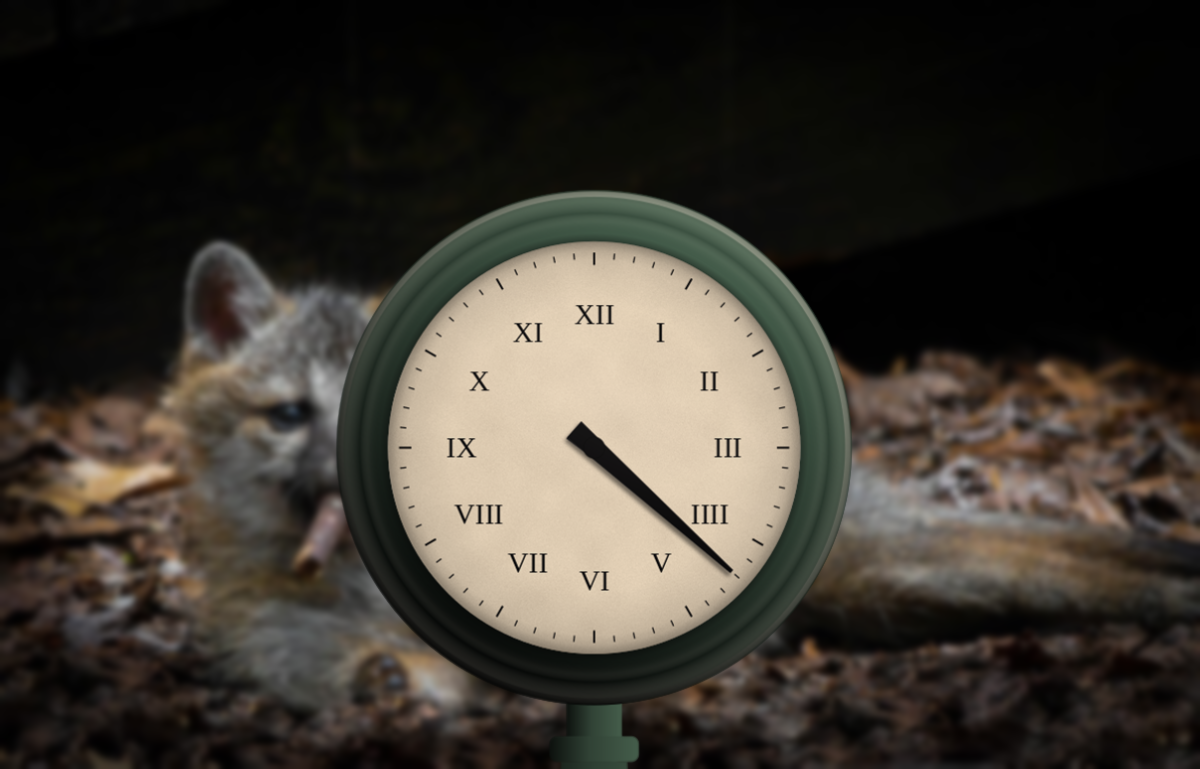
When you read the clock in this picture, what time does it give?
4:22
